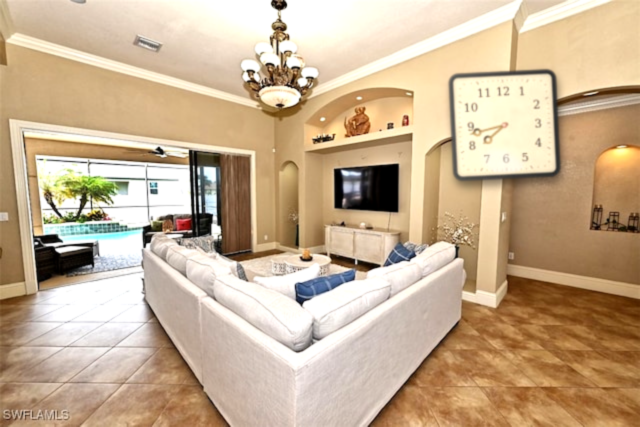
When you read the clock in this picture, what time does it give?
7:43
